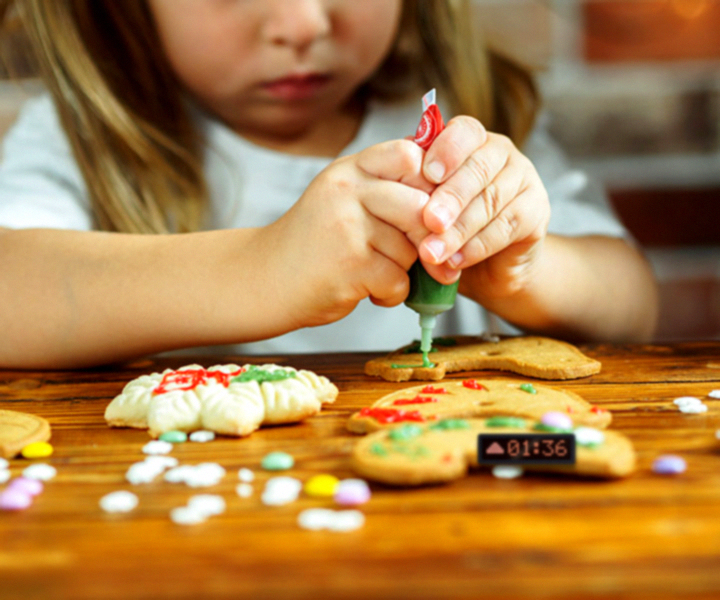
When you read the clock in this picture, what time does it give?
1:36
